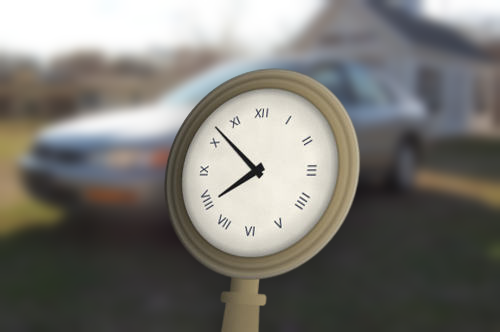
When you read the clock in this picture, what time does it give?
7:52
